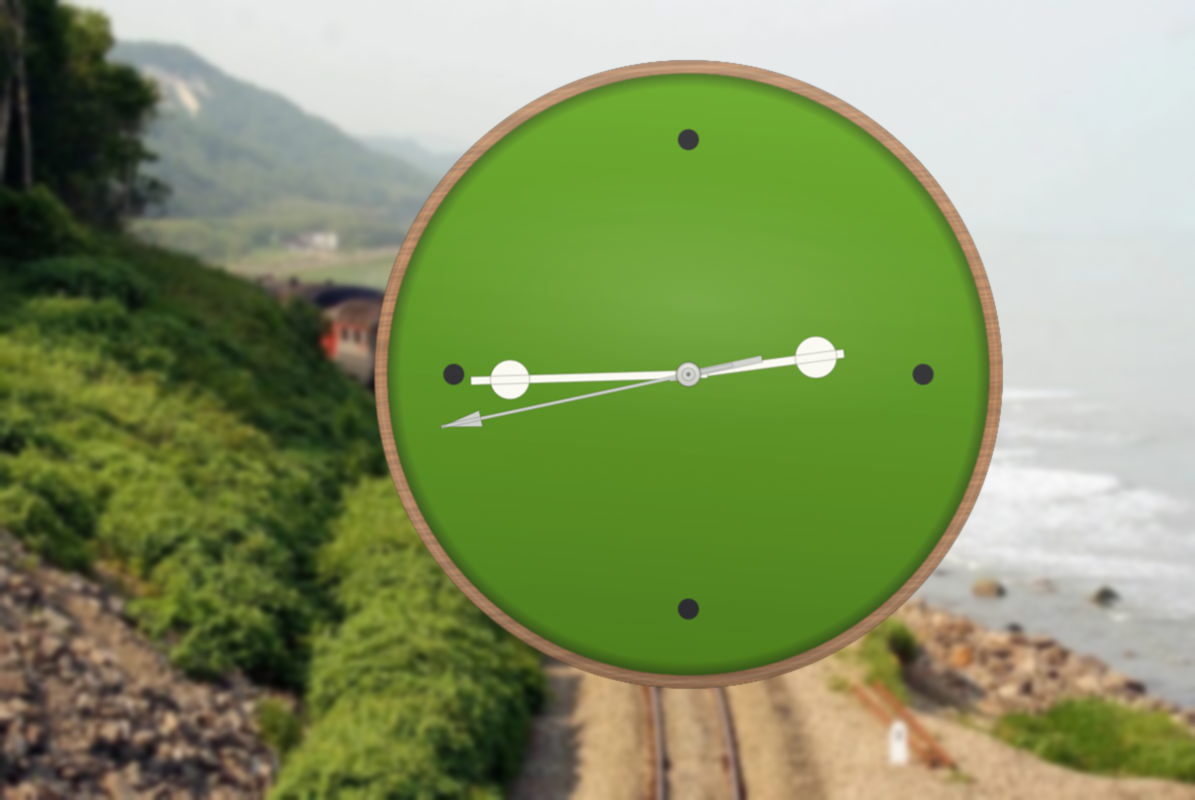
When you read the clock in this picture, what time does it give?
2:44:43
